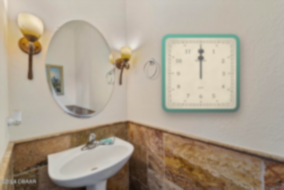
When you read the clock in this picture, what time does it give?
12:00
